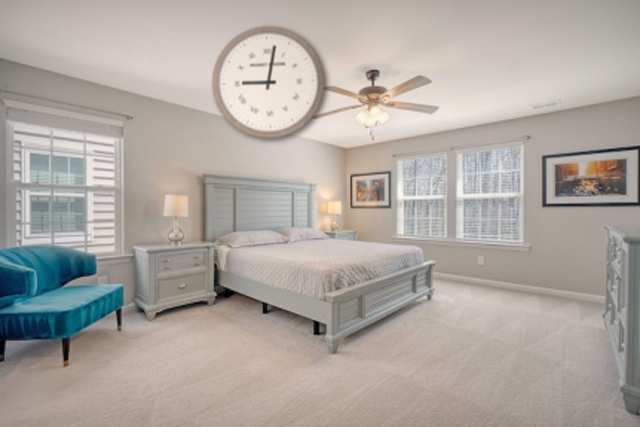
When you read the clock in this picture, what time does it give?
9:02
